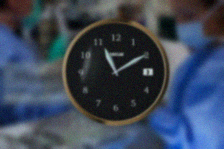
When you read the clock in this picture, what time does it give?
11:10
